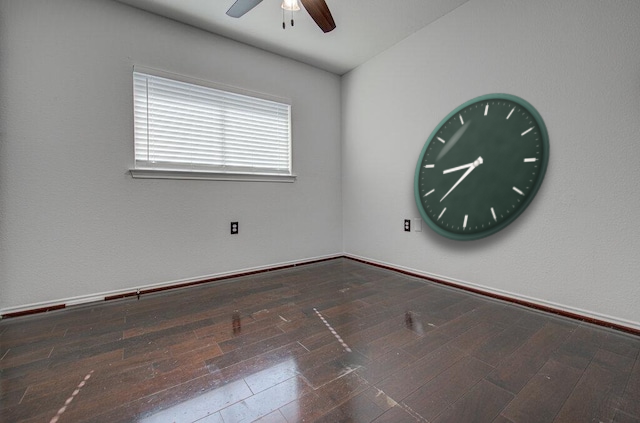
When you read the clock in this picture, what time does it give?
8:37
